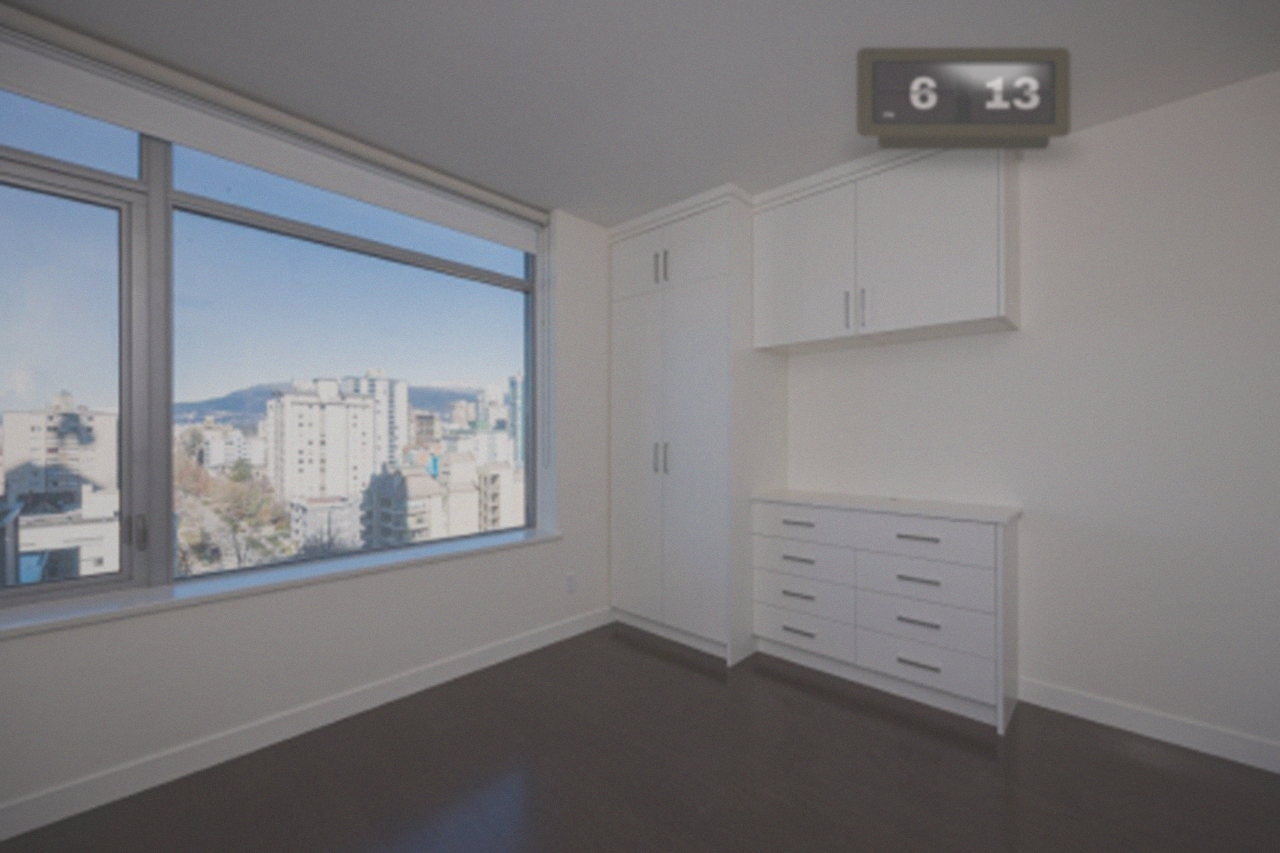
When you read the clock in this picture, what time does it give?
6:13
